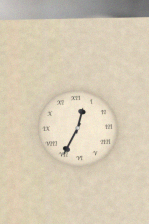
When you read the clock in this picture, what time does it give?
12:35
